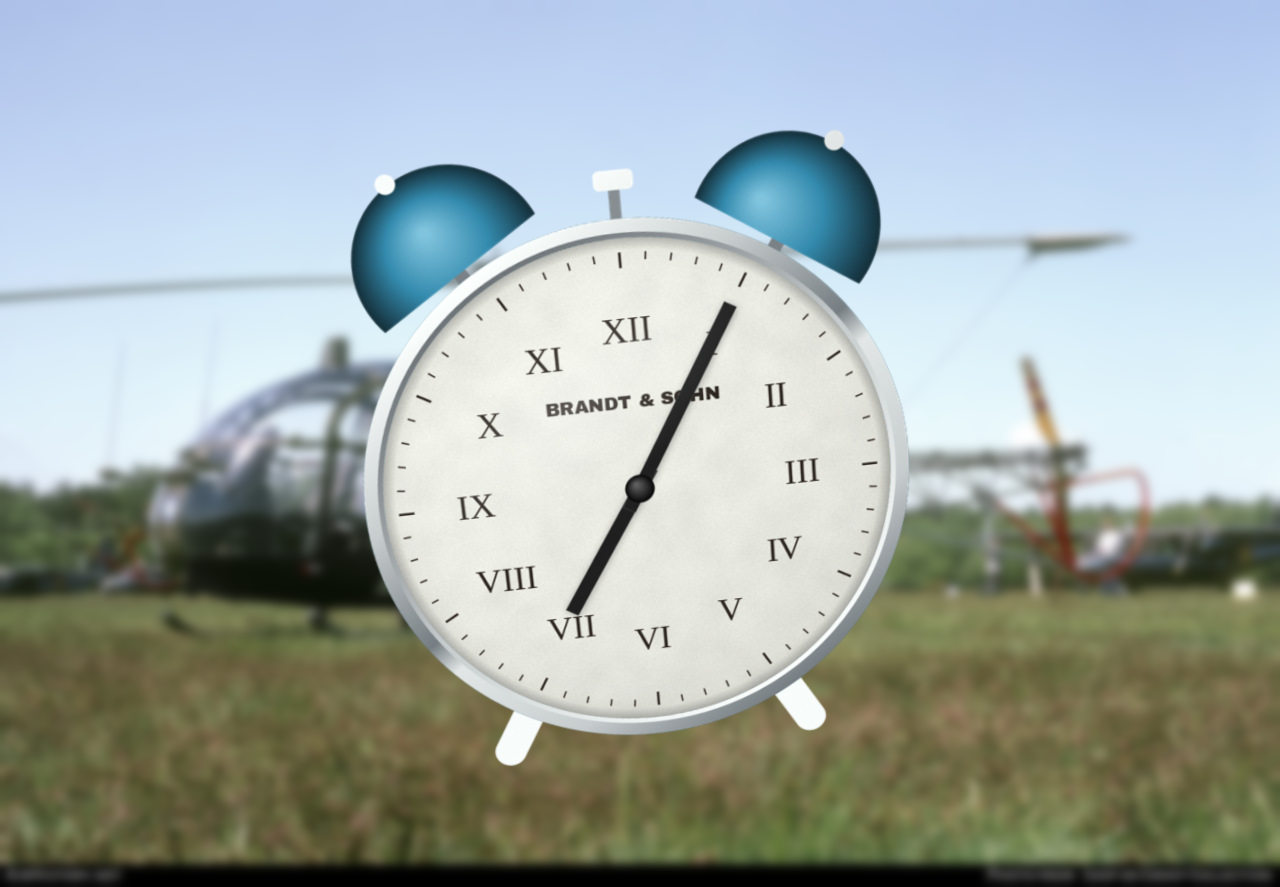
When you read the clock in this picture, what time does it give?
7:05
